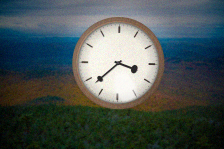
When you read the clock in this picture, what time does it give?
3:38
